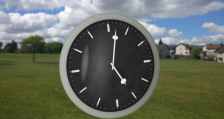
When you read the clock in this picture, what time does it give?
5:02
